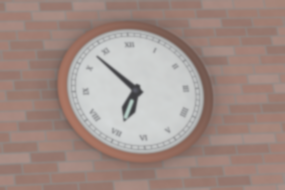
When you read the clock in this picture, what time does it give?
6:53
